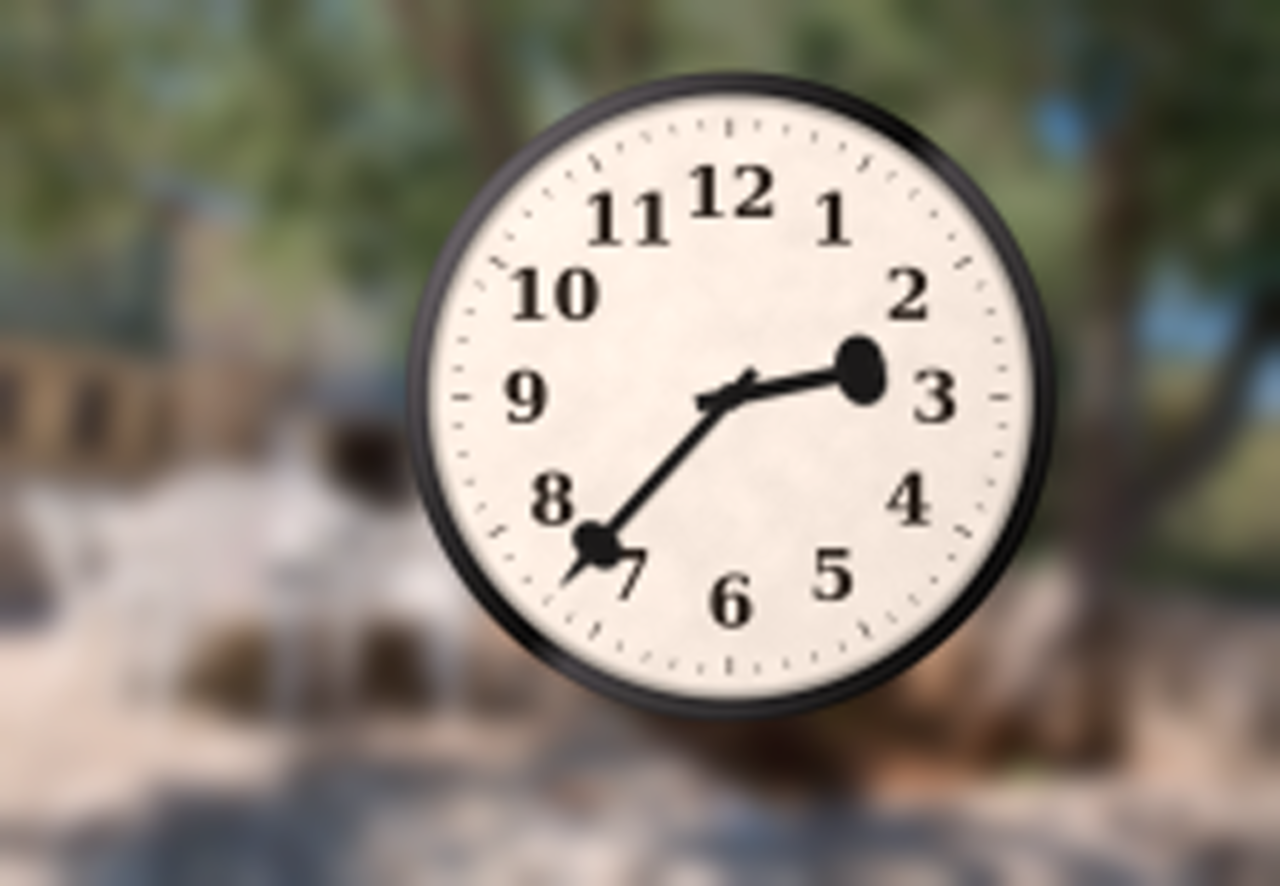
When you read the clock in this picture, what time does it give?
2:37
